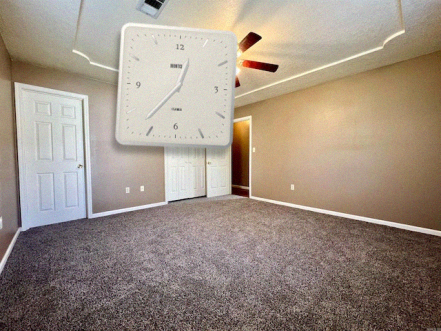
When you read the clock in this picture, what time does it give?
12:37
